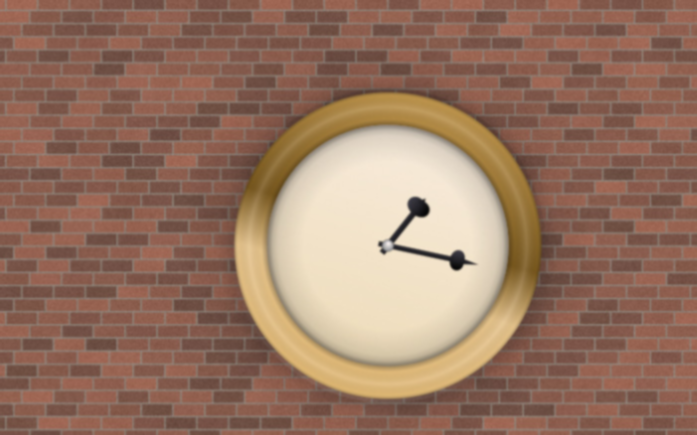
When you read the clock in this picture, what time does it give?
1:17
